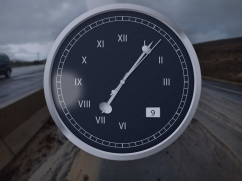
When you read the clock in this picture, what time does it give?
7:06:07
